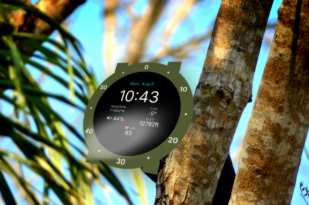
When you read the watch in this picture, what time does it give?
10:43
